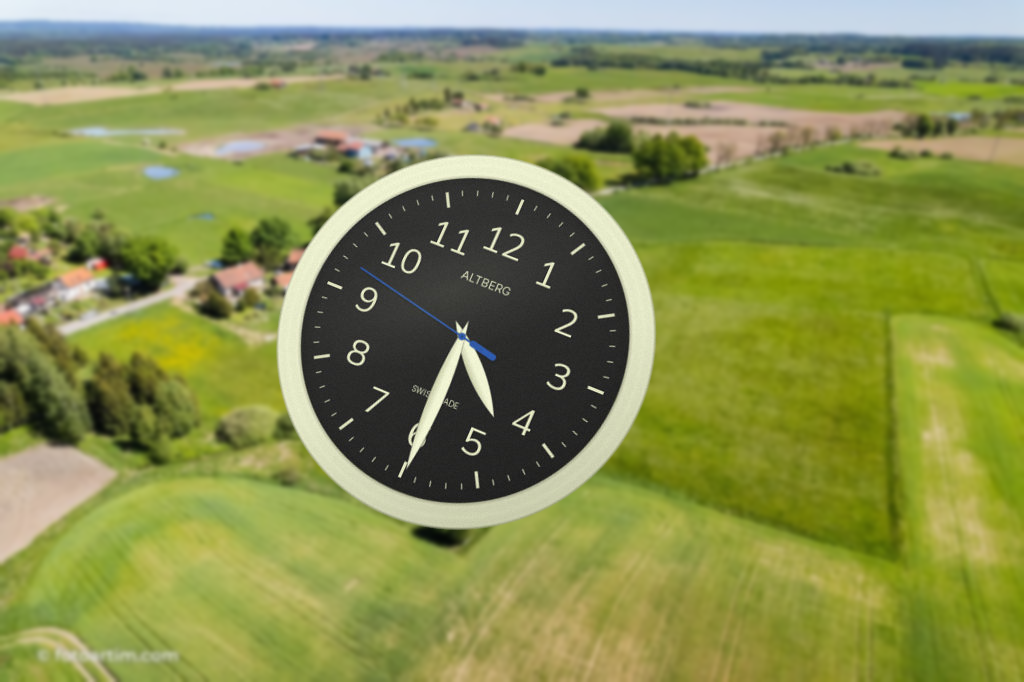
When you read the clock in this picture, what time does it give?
4:29:47
